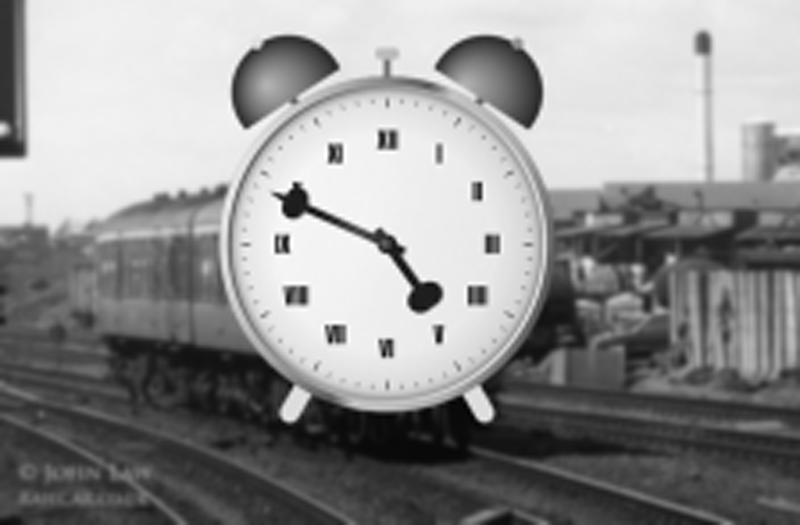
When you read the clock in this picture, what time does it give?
4:49
